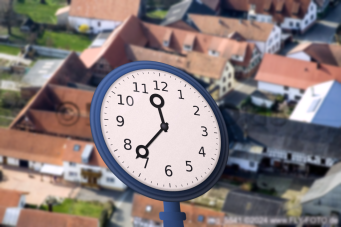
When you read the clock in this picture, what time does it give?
11:37
